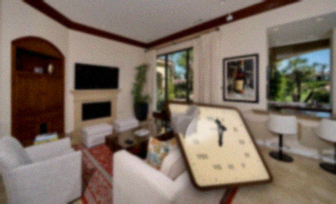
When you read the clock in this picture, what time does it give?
1:03
